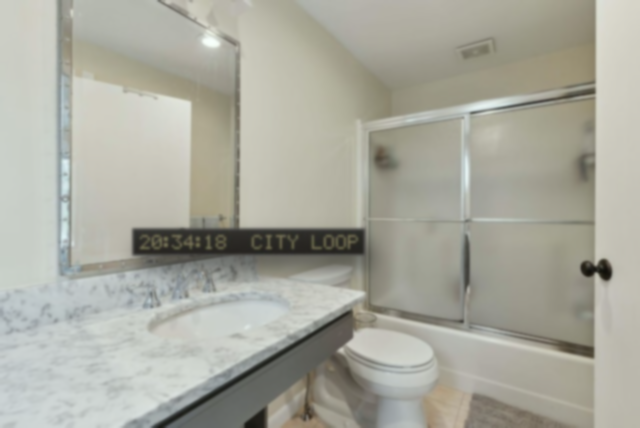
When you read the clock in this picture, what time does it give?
20:34:18
